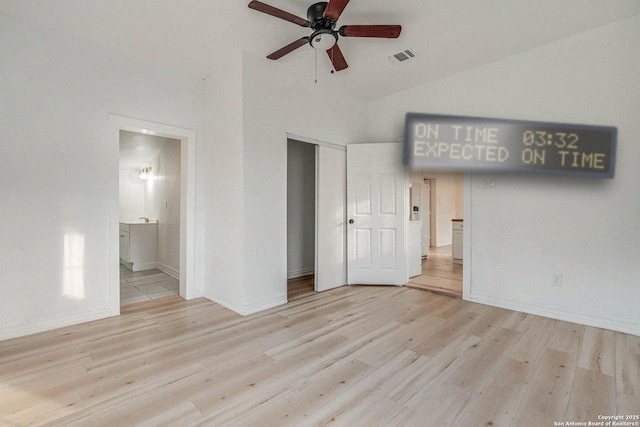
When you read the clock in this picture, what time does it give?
3:32
